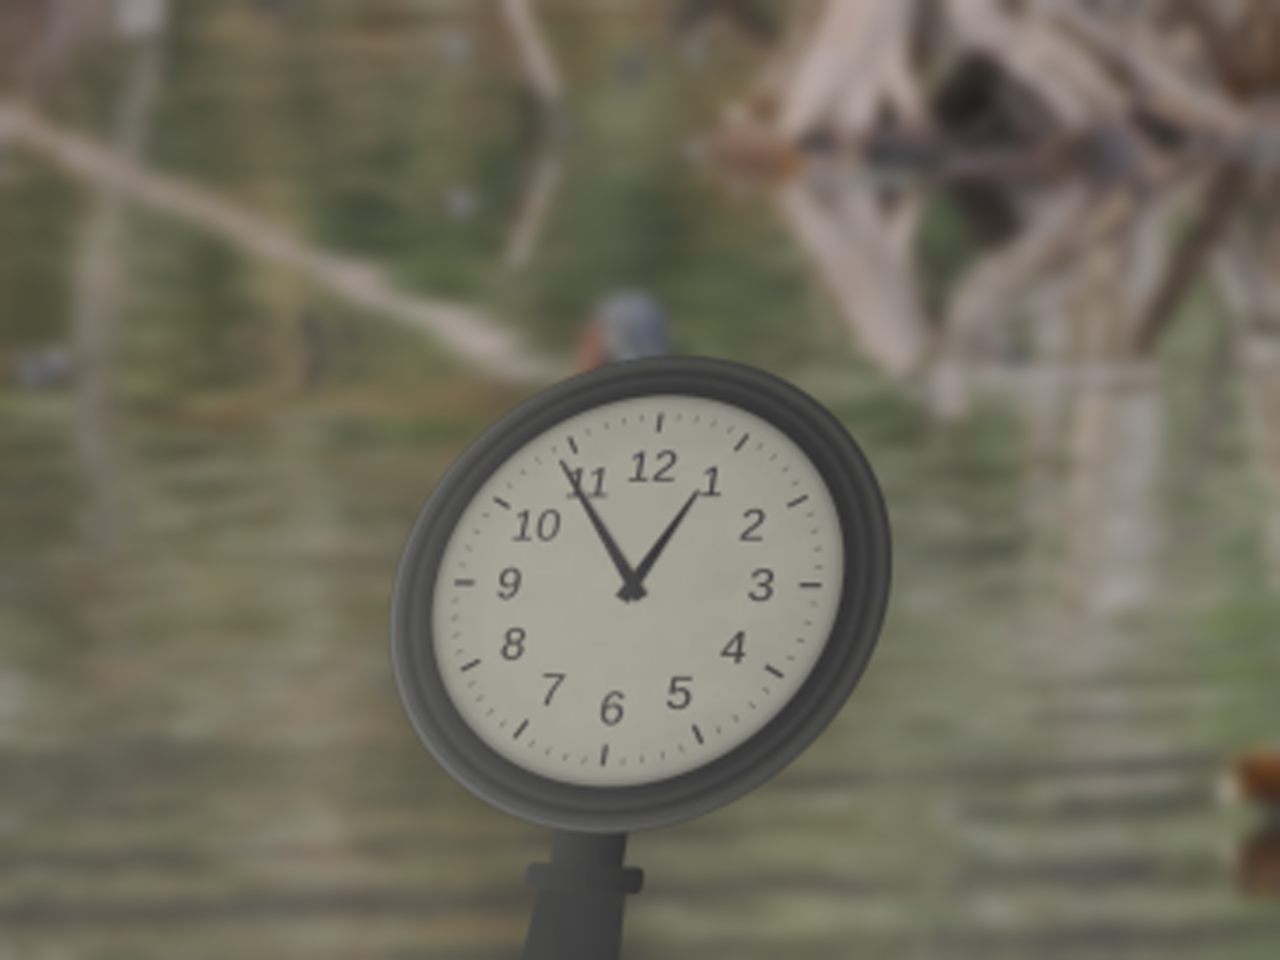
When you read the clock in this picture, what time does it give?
12:54
